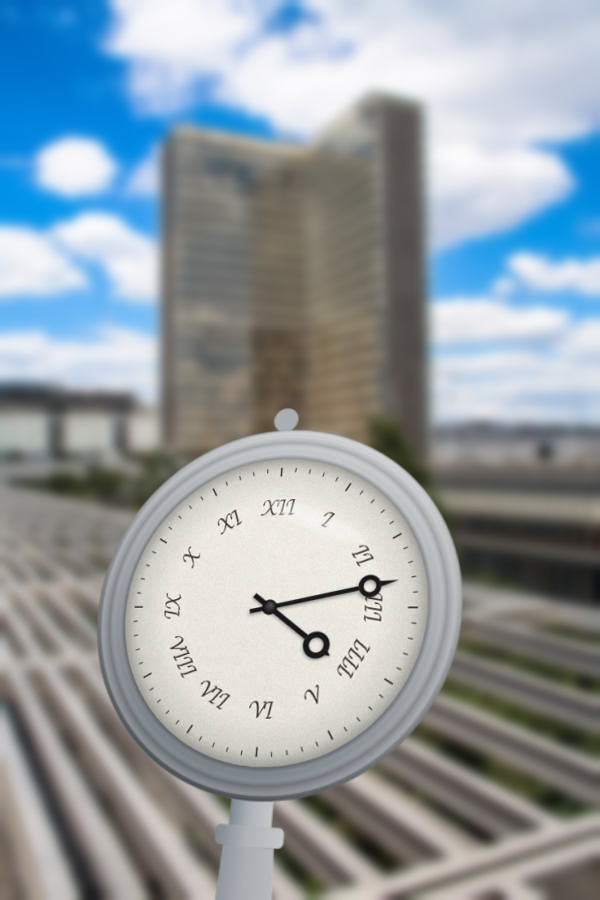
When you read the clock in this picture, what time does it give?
4:13
